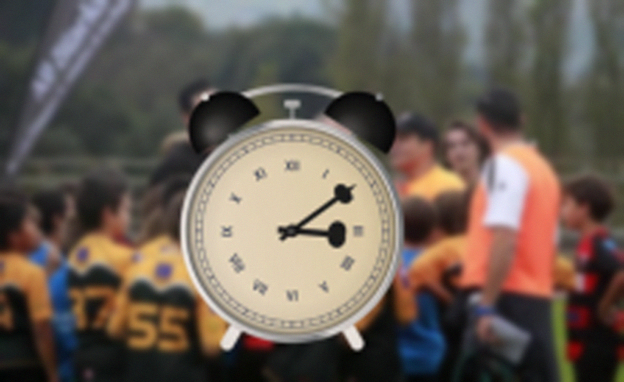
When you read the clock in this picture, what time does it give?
3:09
